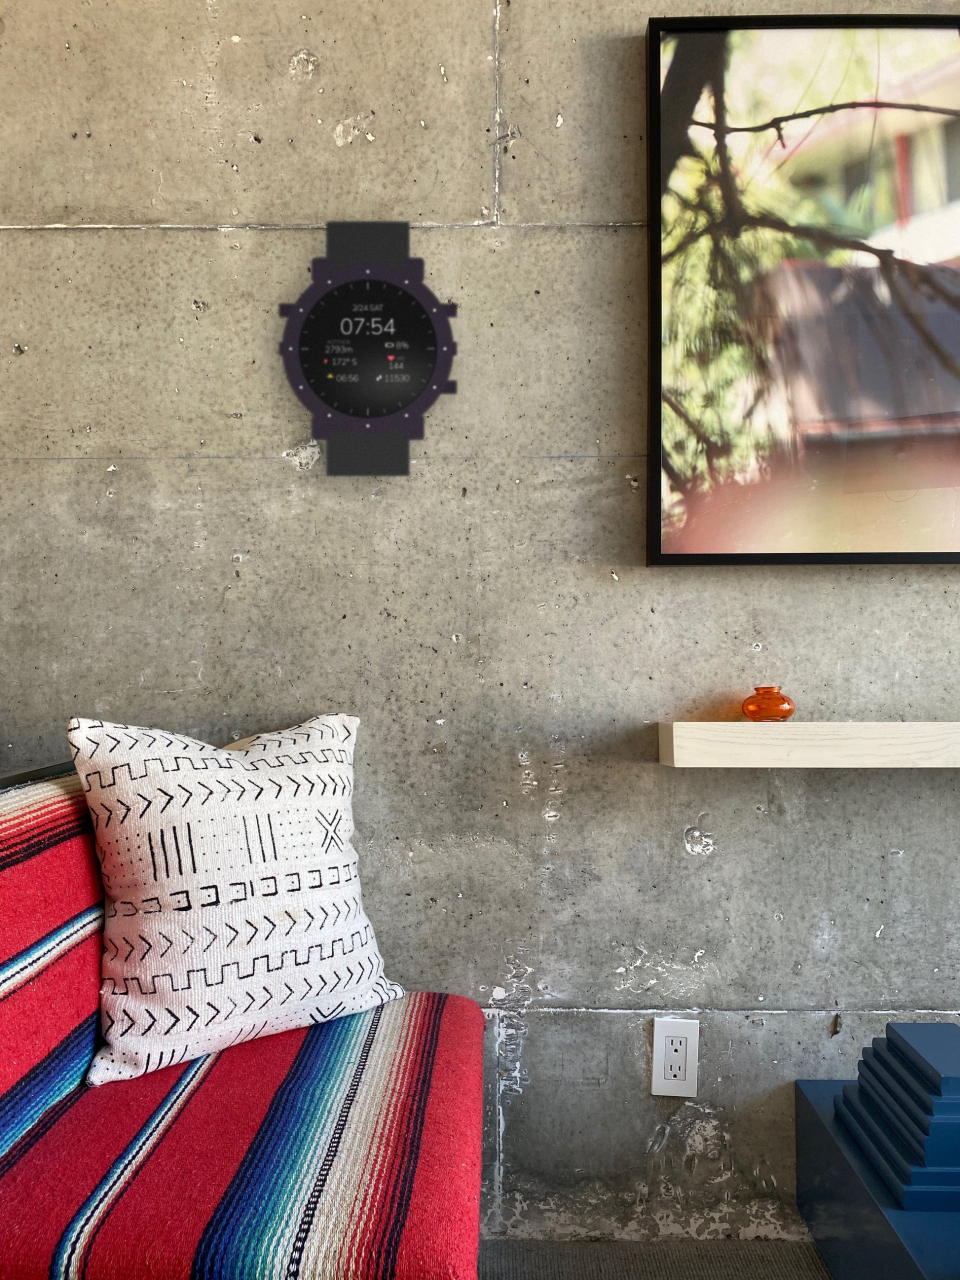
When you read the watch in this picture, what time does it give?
7:54
